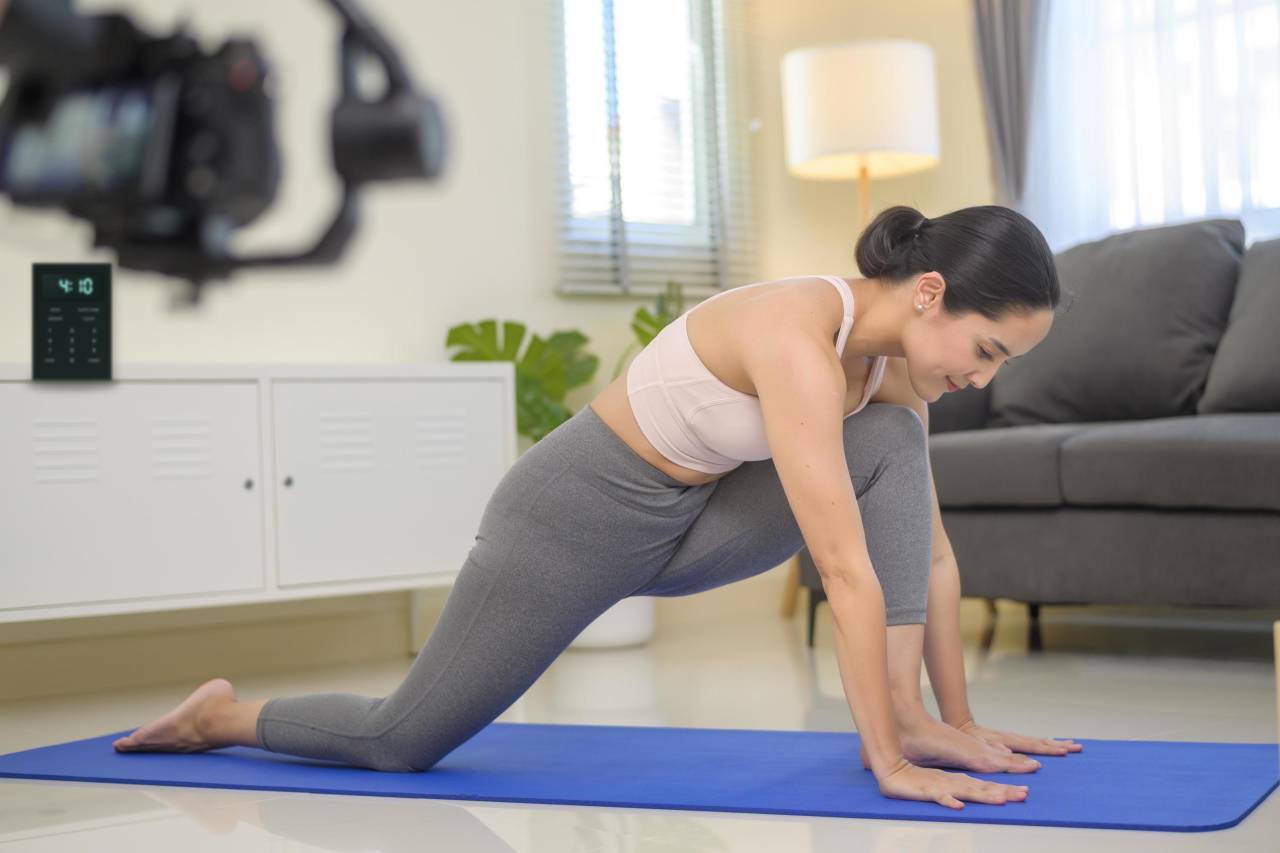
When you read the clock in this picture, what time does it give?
4:10
